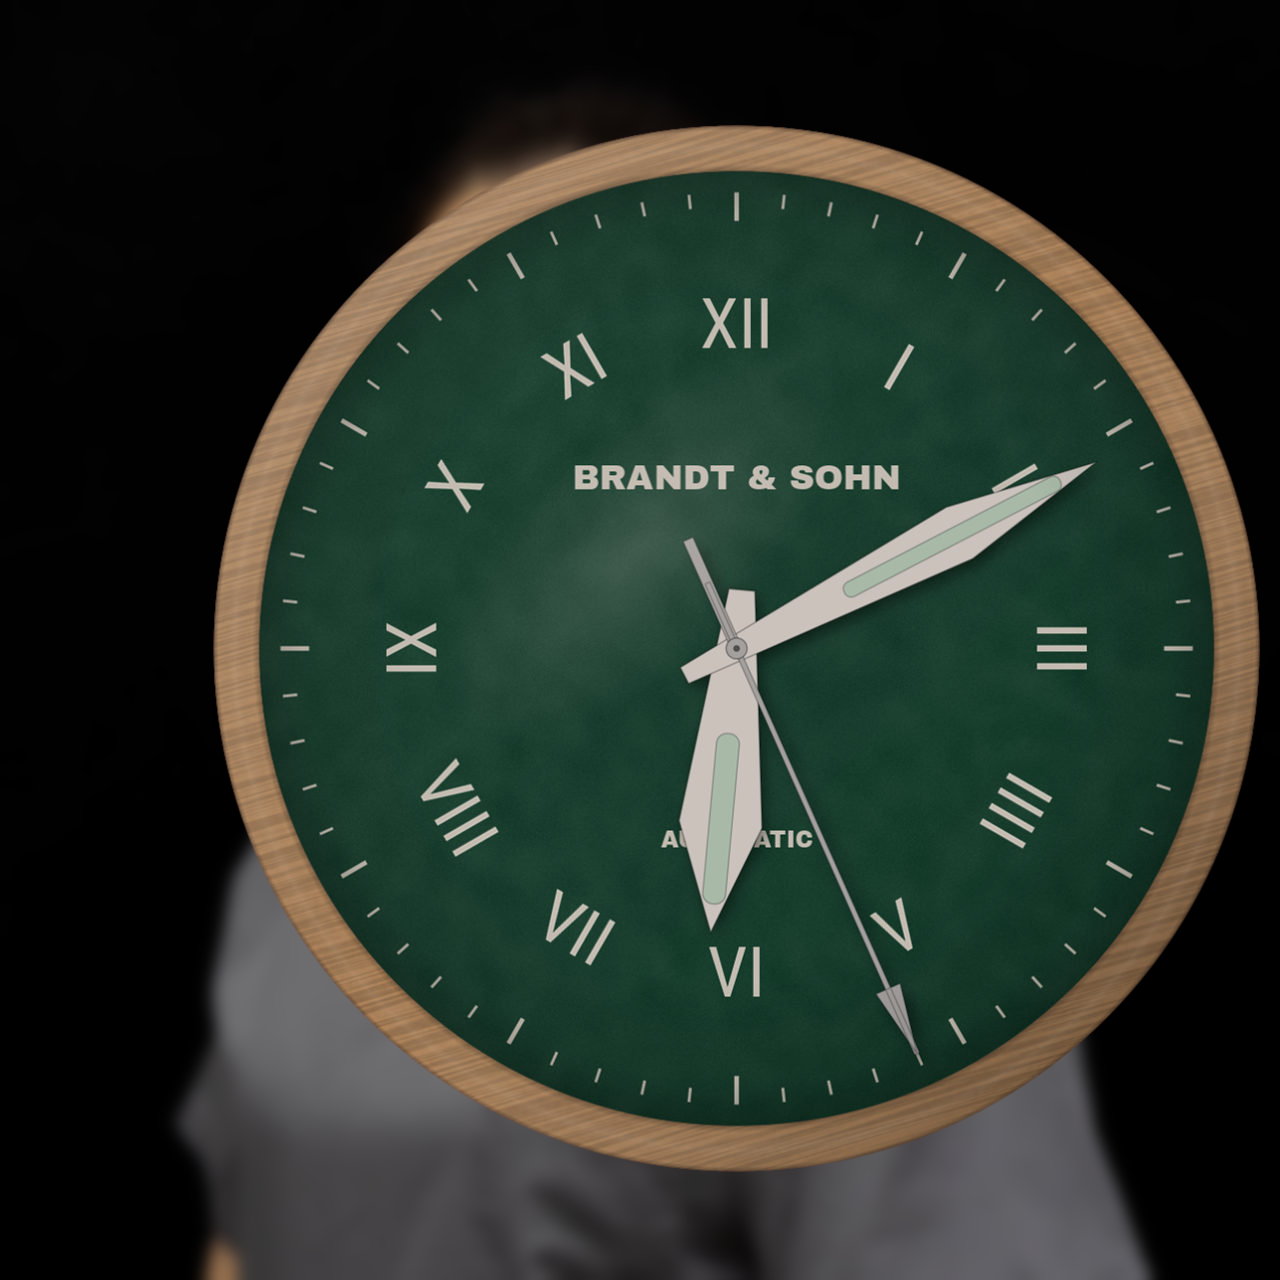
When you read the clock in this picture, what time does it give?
6:10:26
